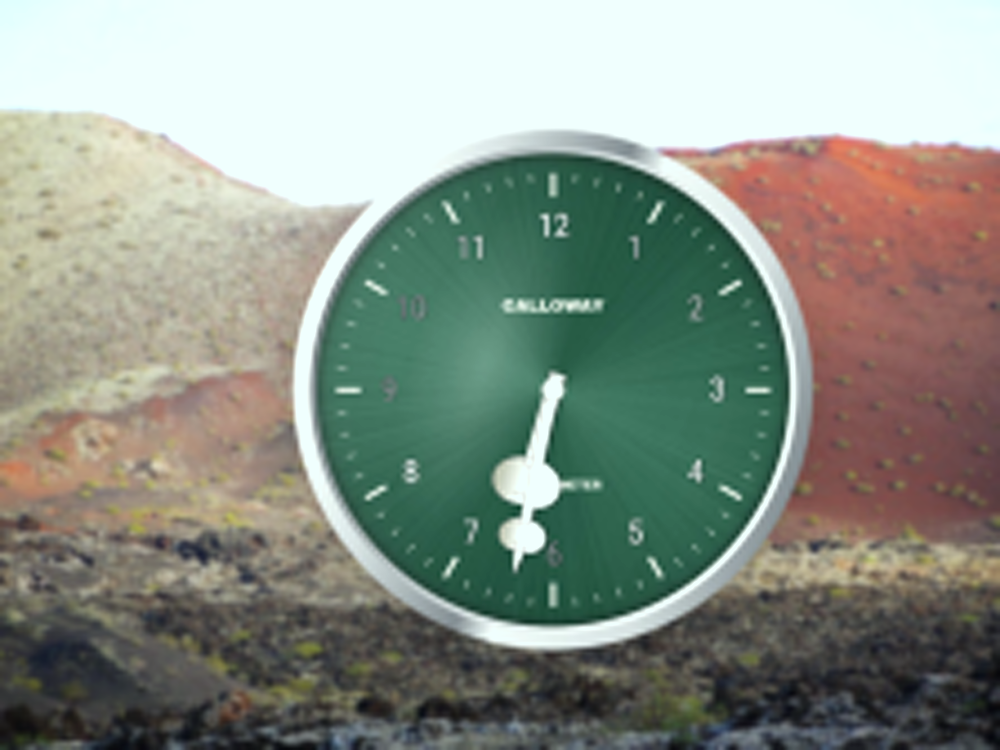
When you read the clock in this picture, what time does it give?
6:32
